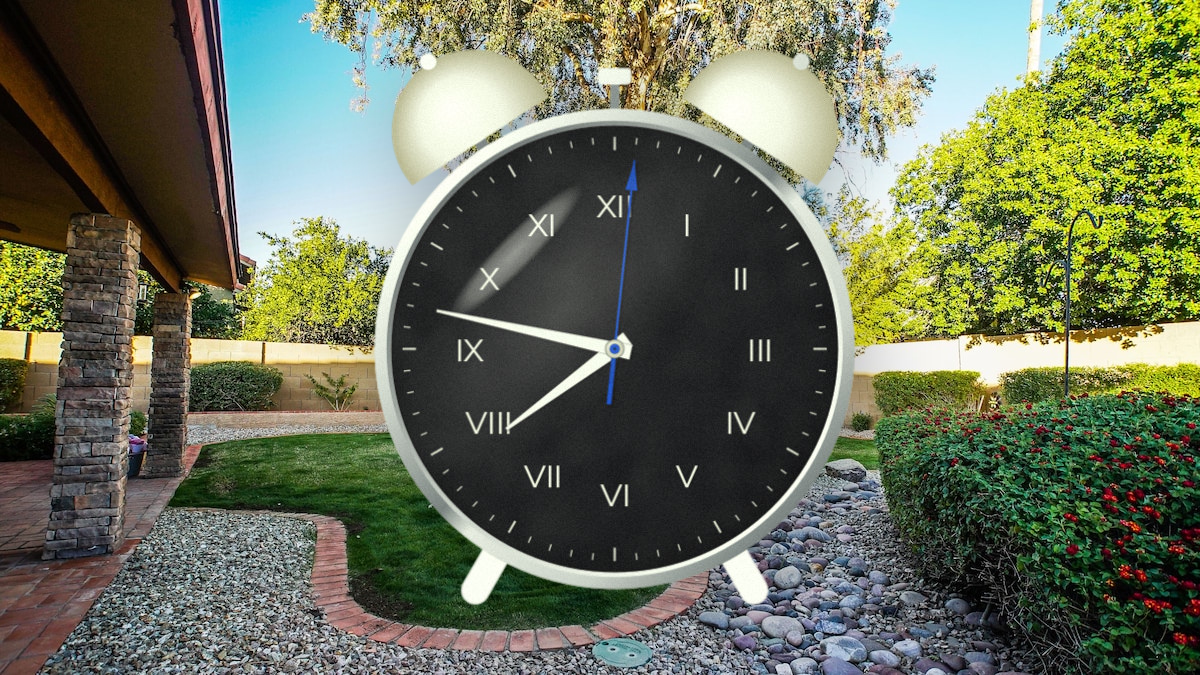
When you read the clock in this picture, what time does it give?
7:47:01
